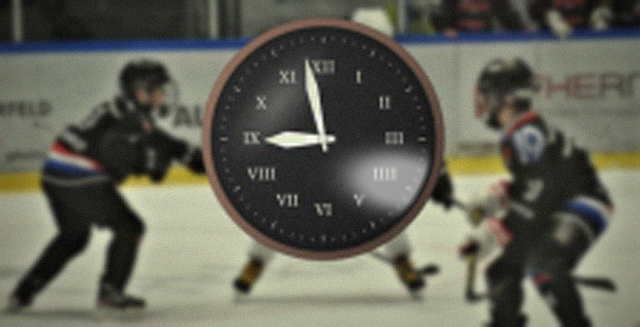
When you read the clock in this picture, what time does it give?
8:58
